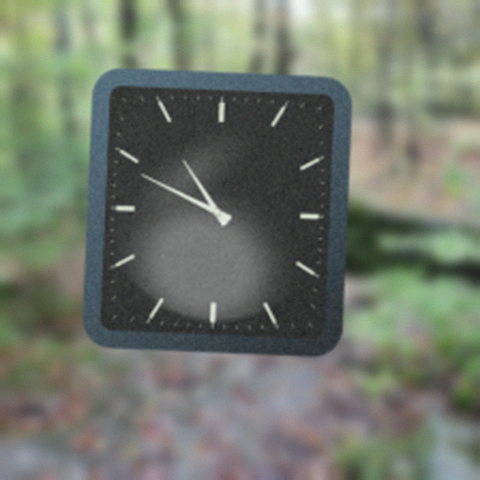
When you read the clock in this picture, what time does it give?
10:49
